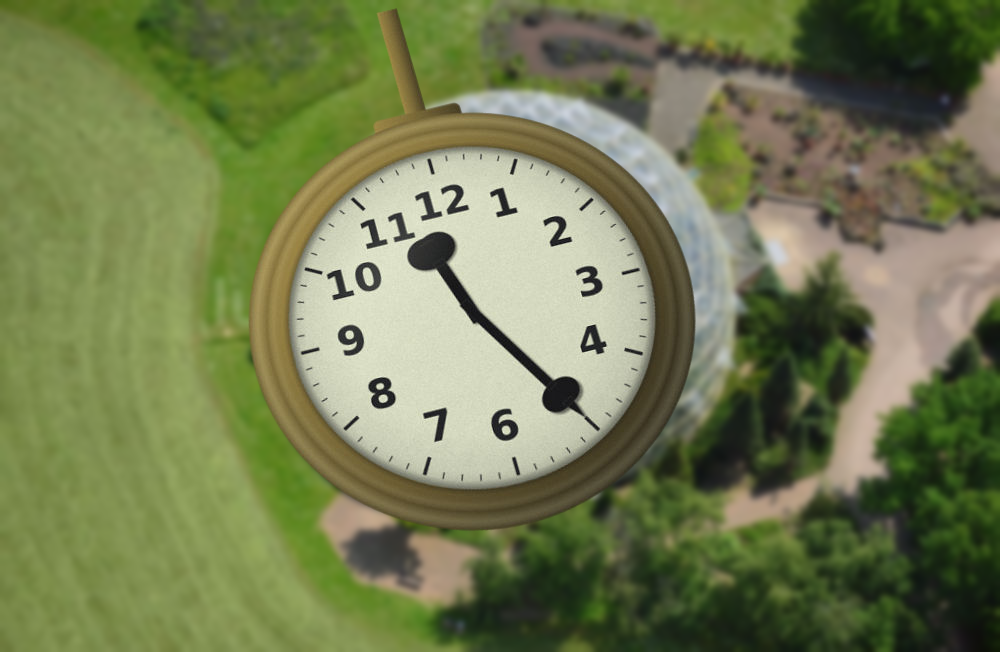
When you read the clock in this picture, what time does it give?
11:25
